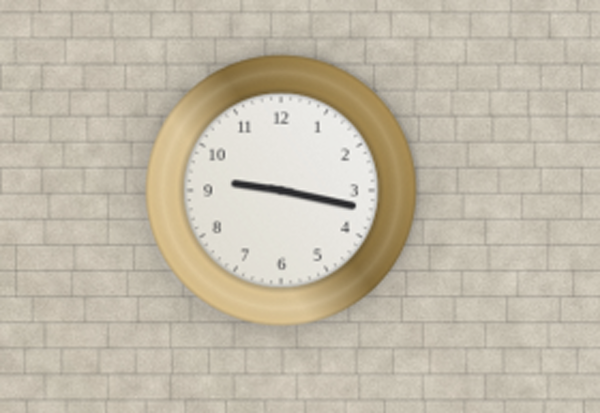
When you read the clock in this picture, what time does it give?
9:17
